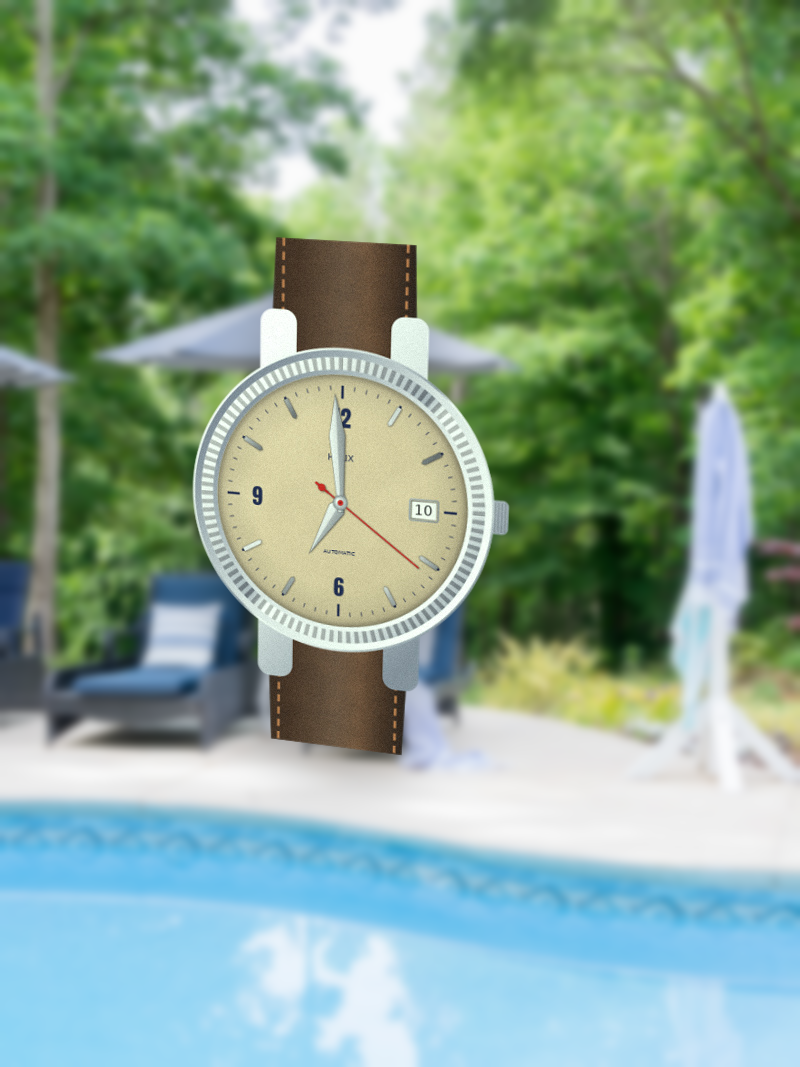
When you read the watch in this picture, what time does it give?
6:59:21
